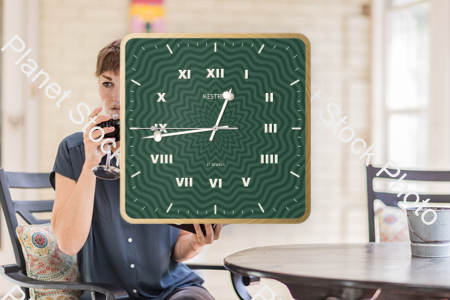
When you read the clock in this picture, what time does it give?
12:43:45
